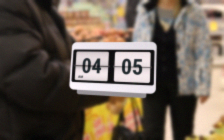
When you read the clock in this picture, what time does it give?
4:05
